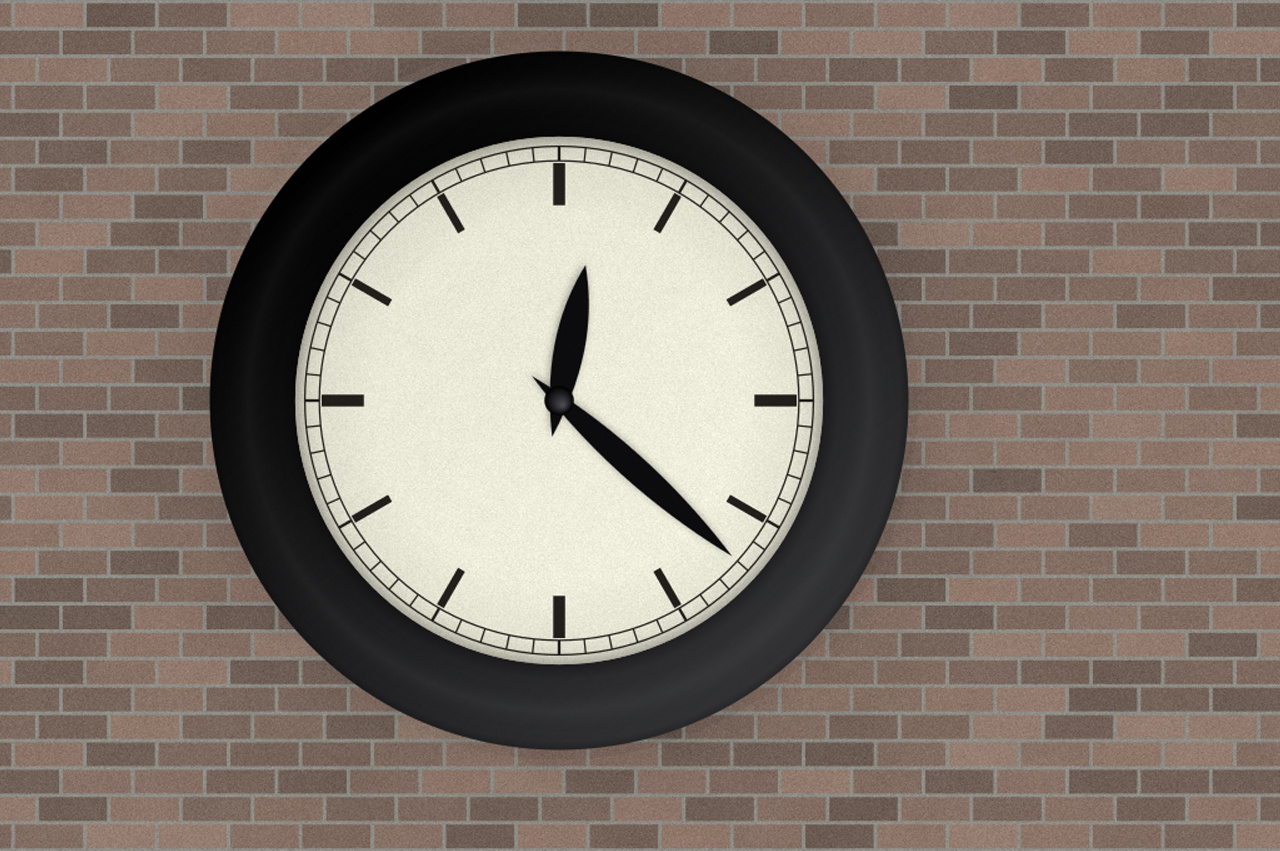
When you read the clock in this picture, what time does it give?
12:22
